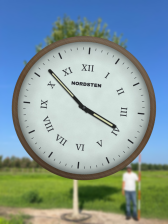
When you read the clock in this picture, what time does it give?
3:52
